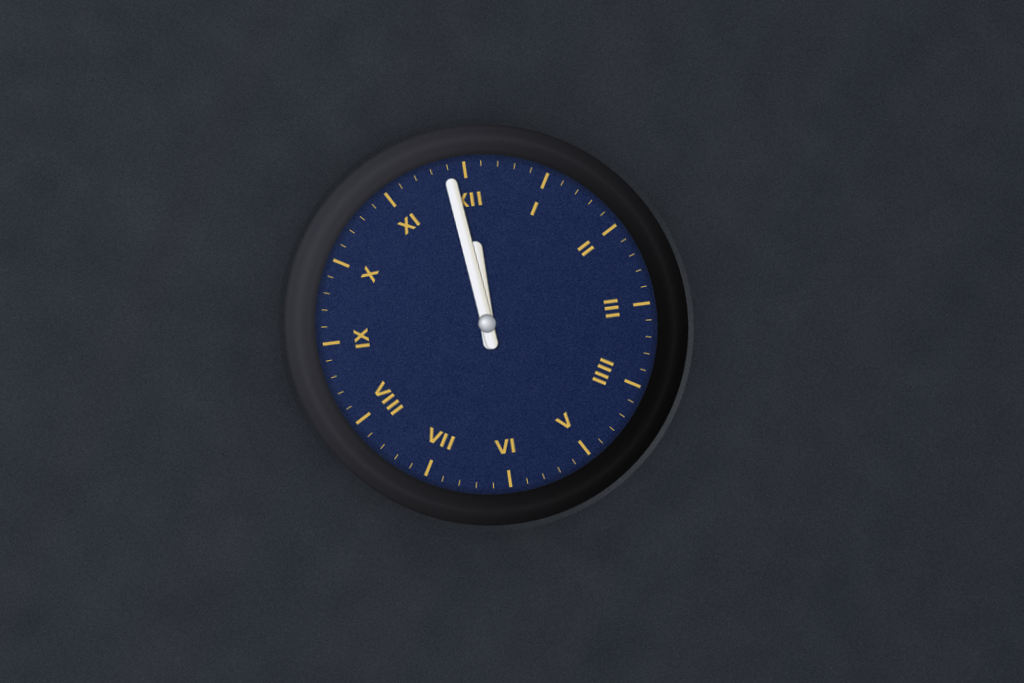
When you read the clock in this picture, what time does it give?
11:59
